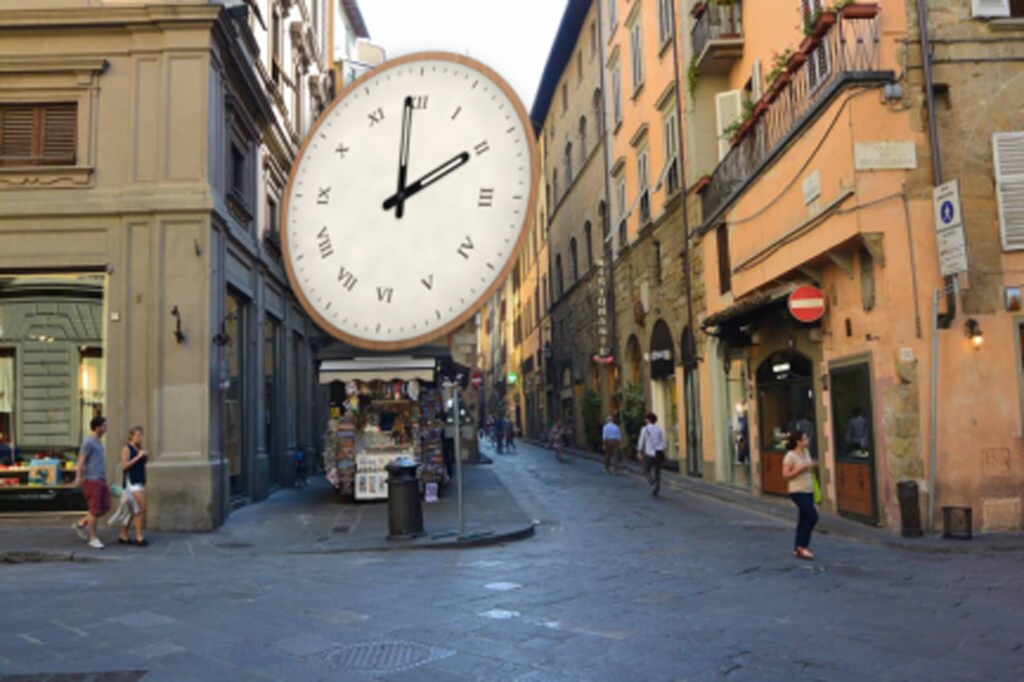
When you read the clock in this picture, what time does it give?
1:59
